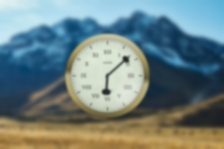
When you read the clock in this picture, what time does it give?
6:08
